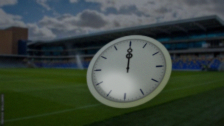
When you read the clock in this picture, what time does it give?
12:00
